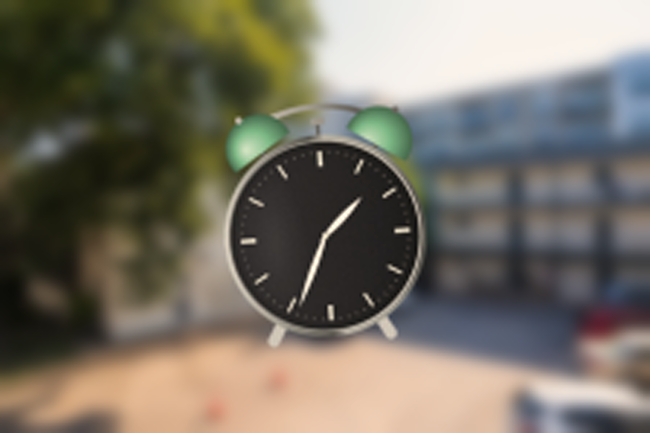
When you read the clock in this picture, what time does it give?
1:34
